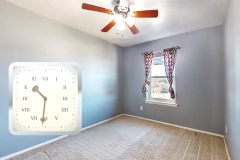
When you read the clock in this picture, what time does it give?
10:31
